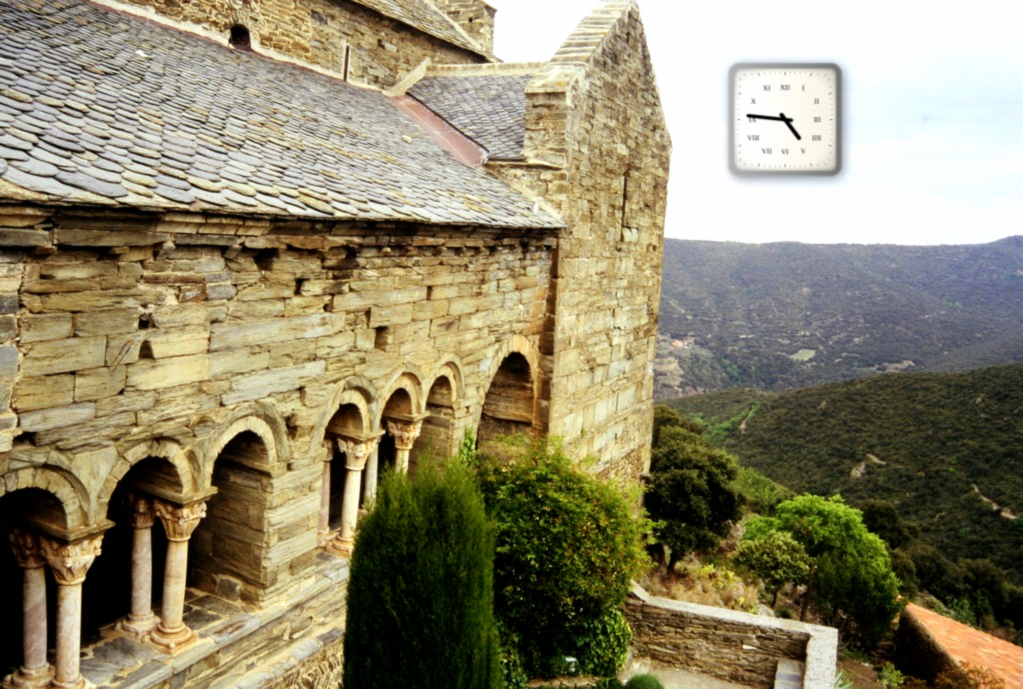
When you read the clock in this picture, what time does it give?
4:46
